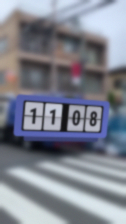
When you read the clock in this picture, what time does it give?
11:08
